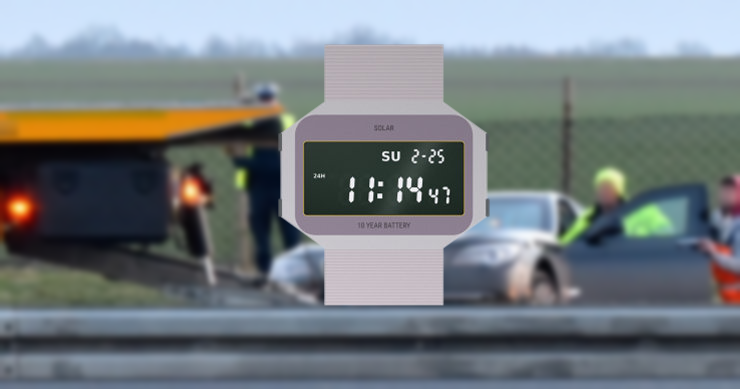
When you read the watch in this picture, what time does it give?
11:14:47
